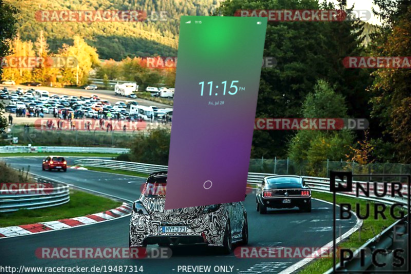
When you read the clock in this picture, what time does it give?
11:15
